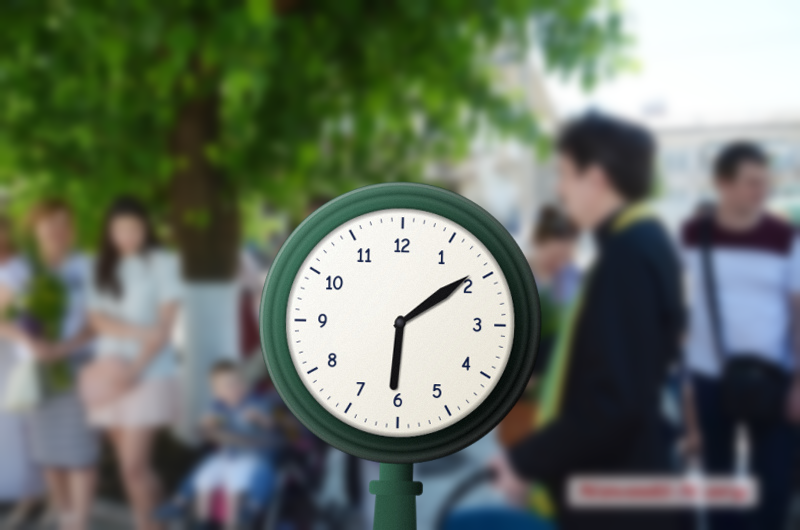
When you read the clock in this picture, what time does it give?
6:09
